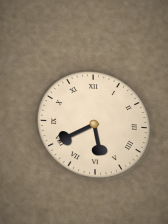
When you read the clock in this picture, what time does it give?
5:40
